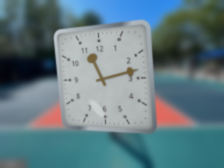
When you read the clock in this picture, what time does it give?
11:13
